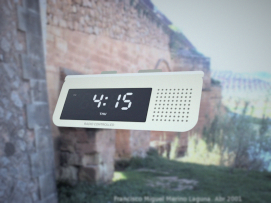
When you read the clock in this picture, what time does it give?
4:15
